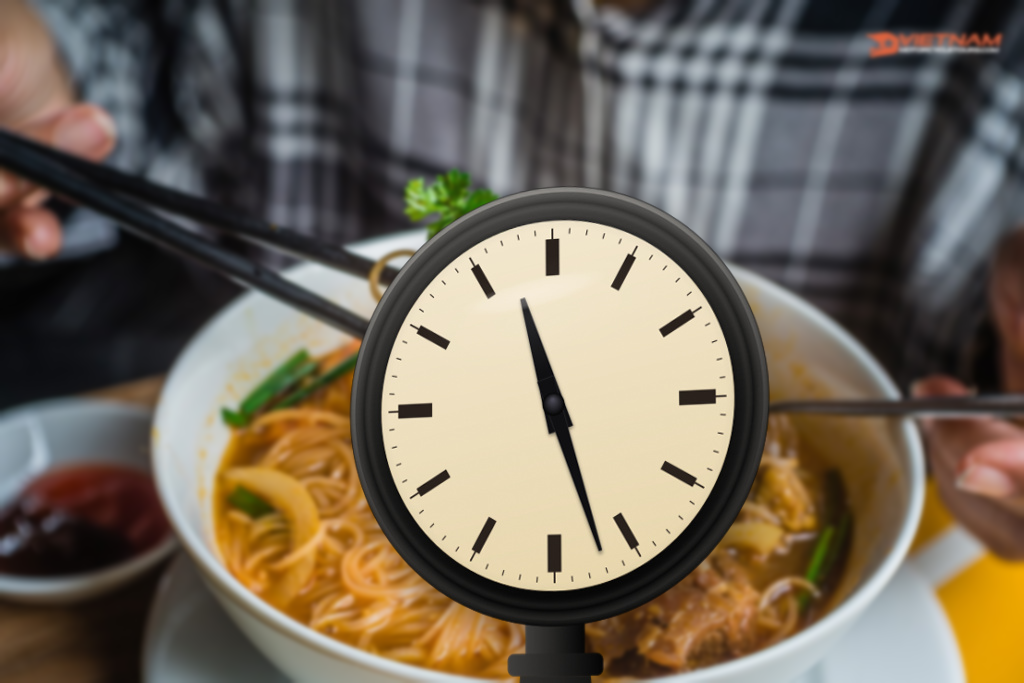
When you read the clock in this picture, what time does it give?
11:27
